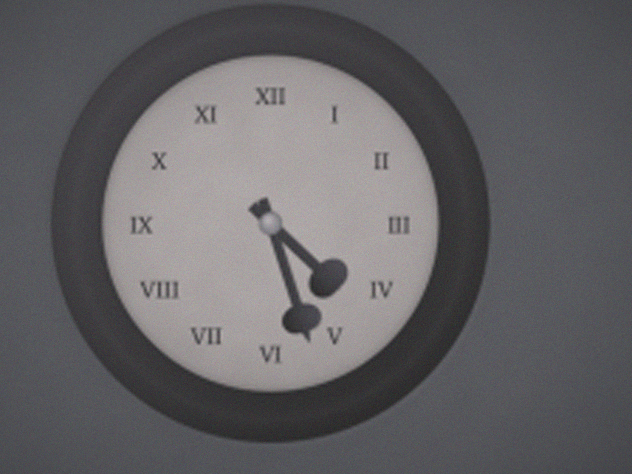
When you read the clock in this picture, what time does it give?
4:27
